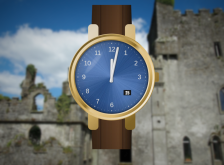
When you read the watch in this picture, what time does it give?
12:02
